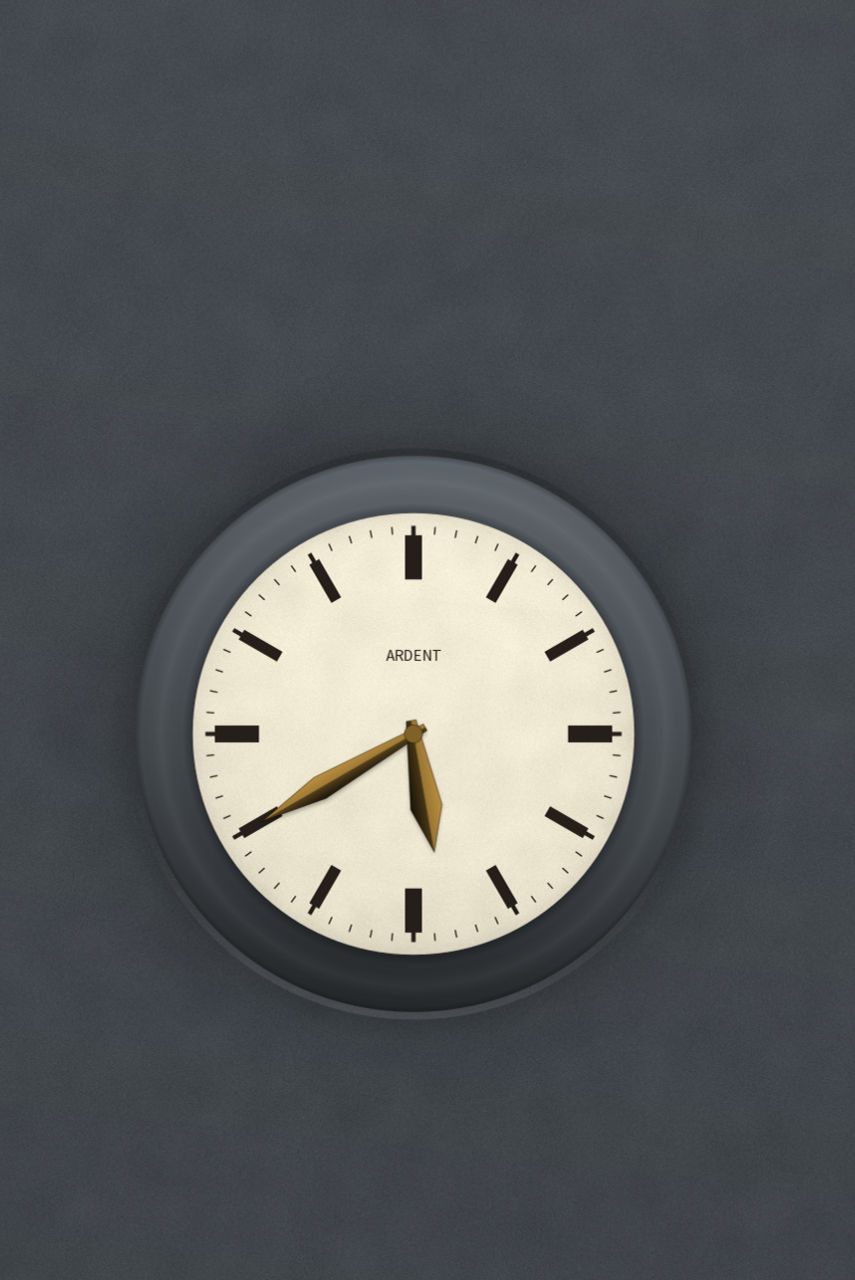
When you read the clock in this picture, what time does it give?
5:40
